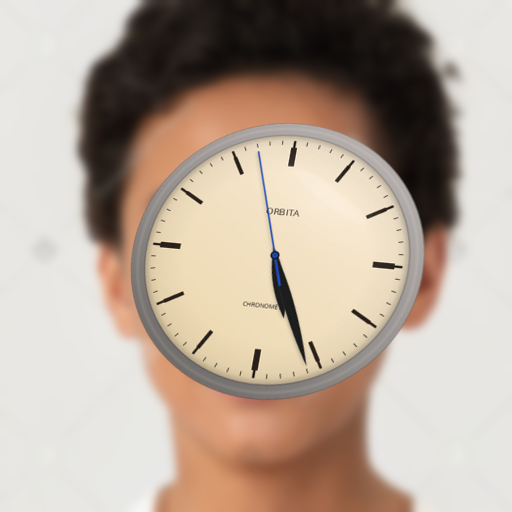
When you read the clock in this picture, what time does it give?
5:25:57
